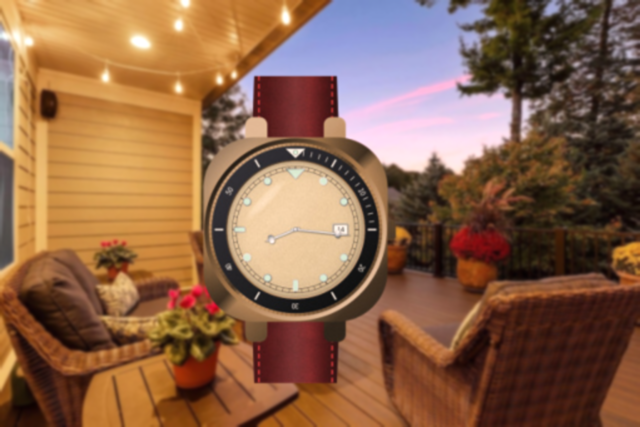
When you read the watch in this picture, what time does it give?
8:16
